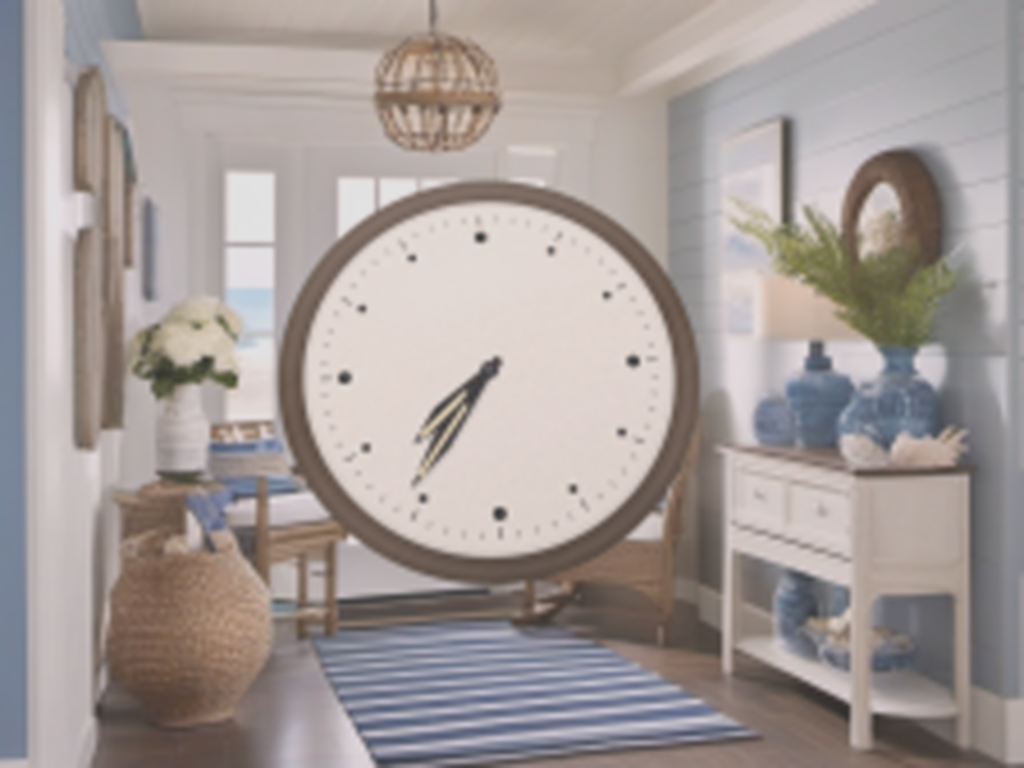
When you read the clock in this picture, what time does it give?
7:36
